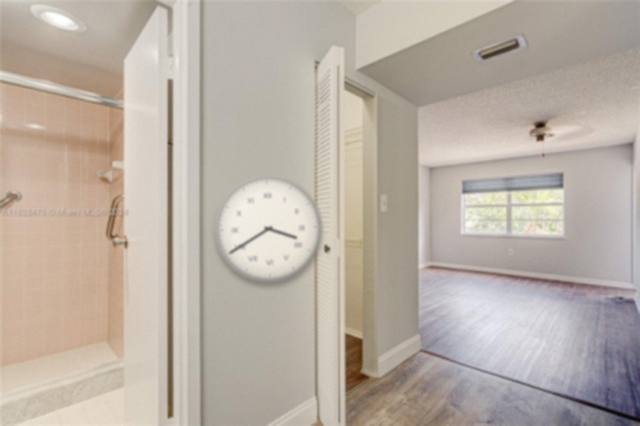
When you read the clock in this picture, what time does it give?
3:40
